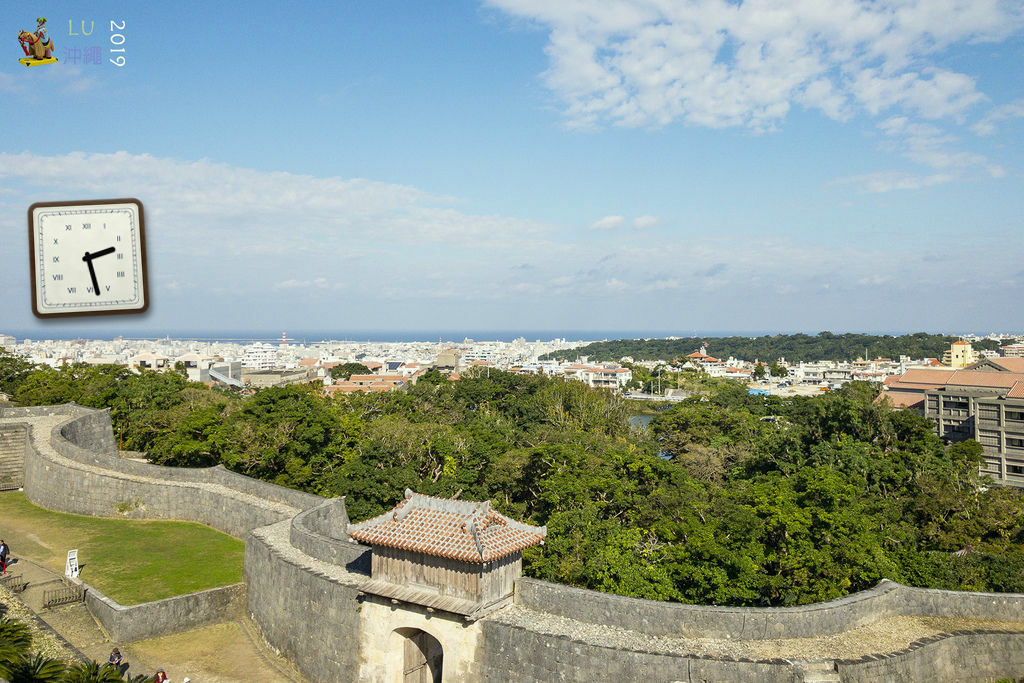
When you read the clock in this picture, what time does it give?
2:28
